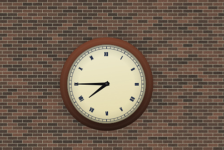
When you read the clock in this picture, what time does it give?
7:45
